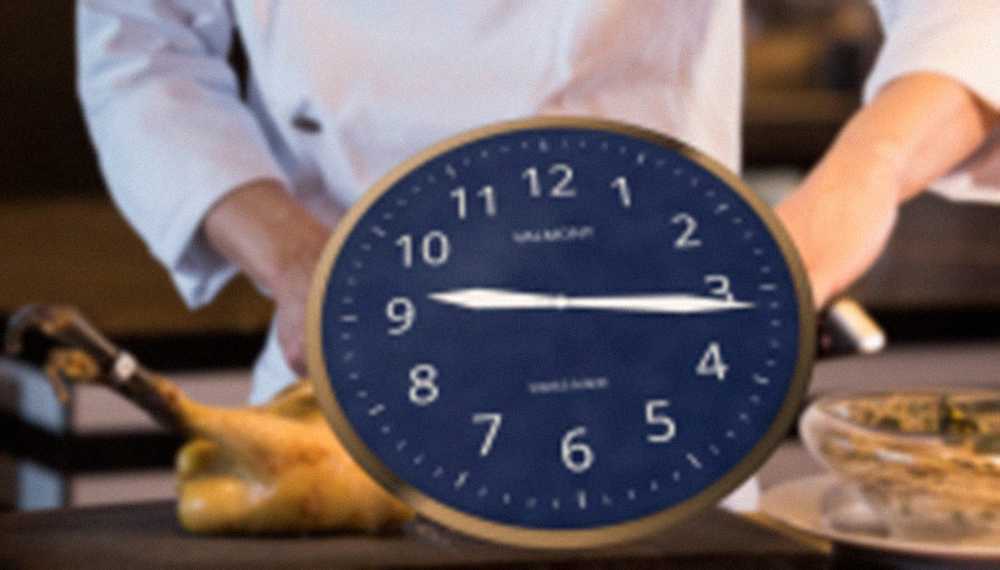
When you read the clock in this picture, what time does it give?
9:16
